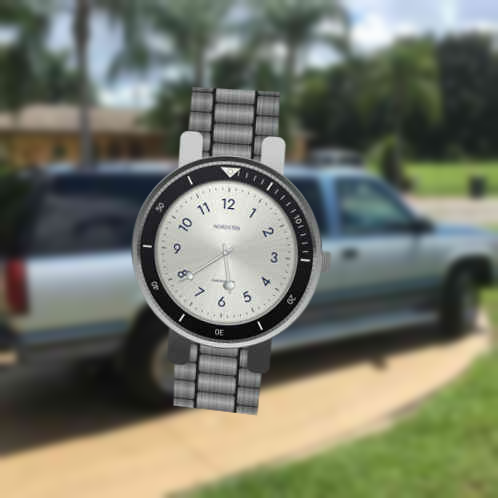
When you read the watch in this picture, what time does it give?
5:39
